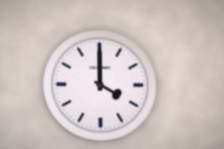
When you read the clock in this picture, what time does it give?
4:00
